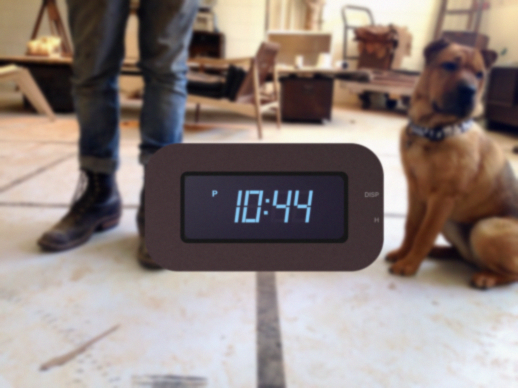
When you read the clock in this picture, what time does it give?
10:44
